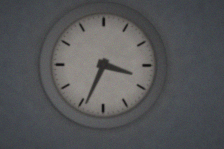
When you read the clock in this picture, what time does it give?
3:34
